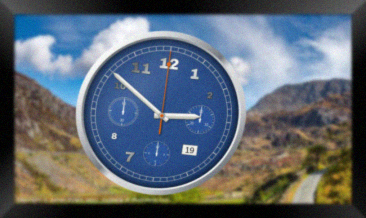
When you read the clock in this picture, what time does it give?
2:51
